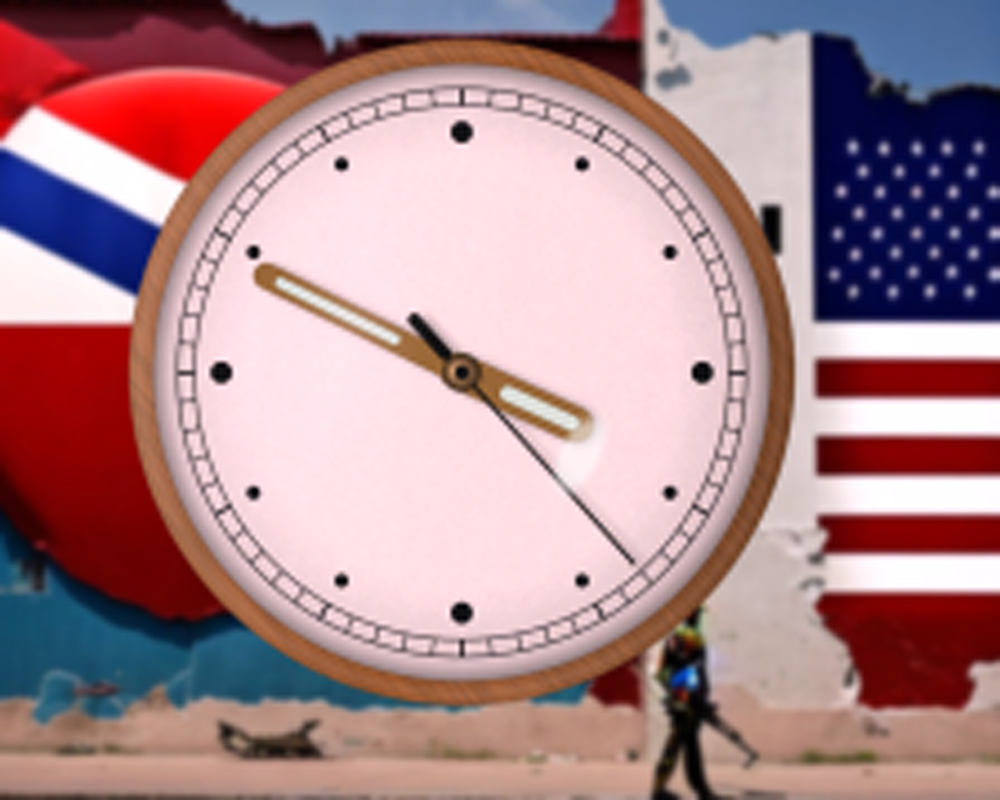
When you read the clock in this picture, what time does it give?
3:49:23
